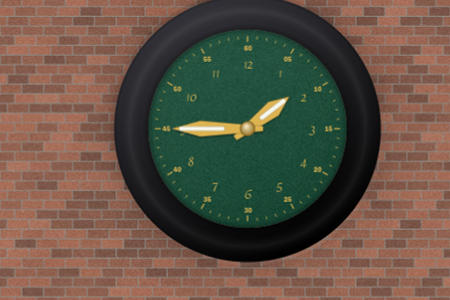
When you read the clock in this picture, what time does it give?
1:45
